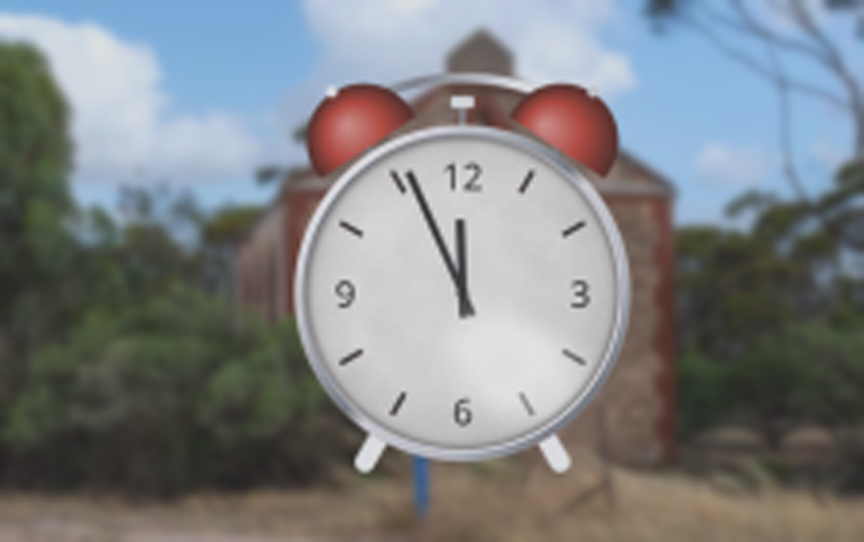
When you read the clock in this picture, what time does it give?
11:56
